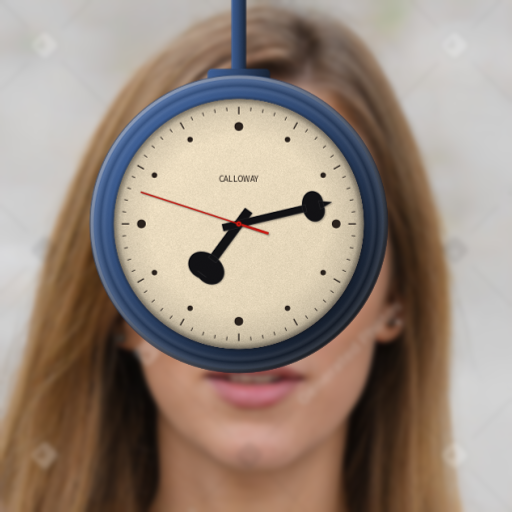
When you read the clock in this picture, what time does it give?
7:12:48
